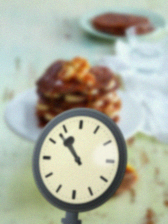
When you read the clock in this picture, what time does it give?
10:53
